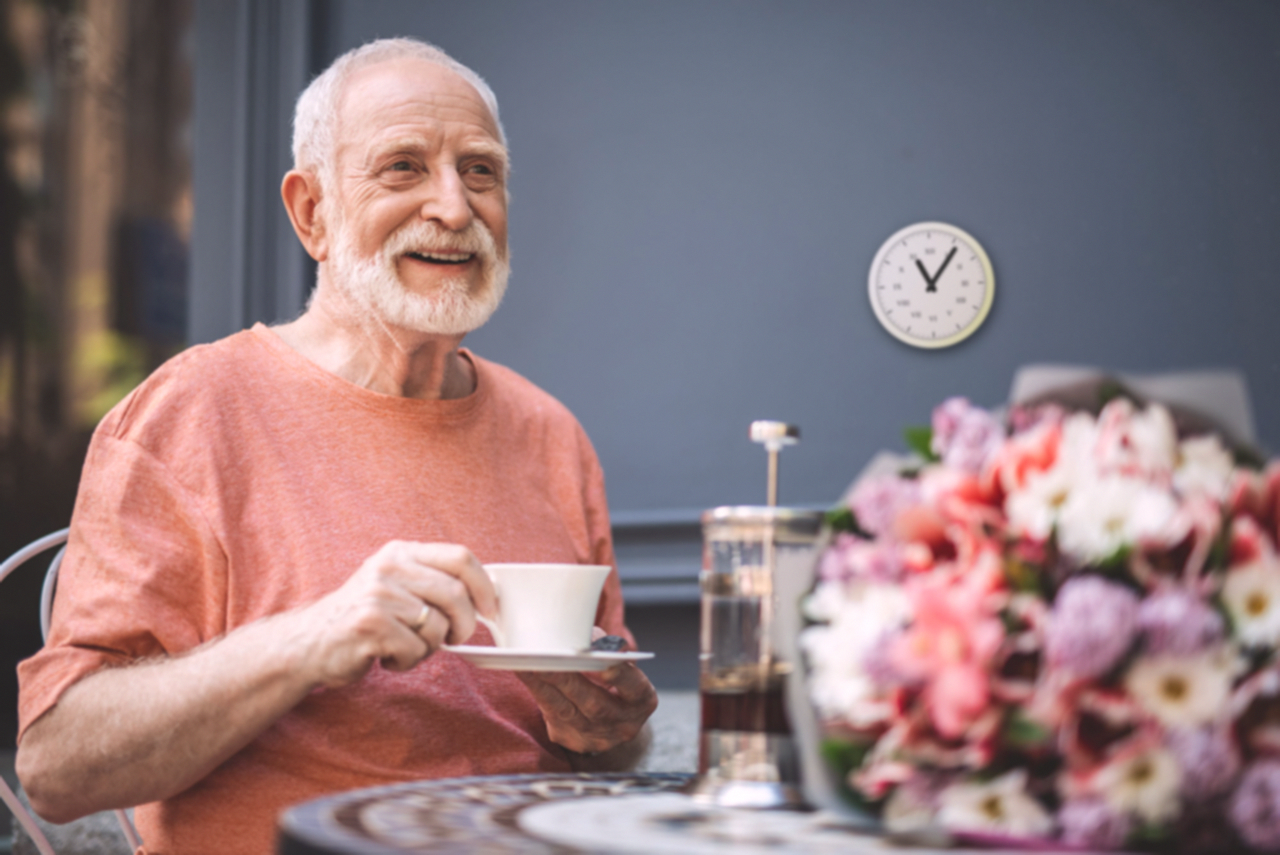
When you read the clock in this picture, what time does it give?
11:06
